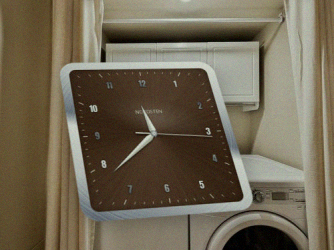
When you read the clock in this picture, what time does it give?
11:38:16
